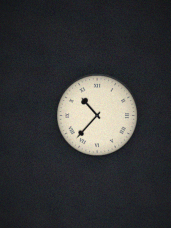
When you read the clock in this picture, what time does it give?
10:37
